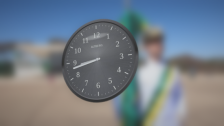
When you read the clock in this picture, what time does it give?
8:43
